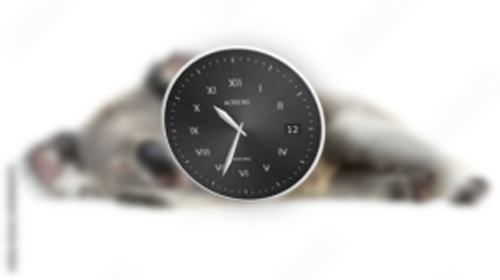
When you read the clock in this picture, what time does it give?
10:34
